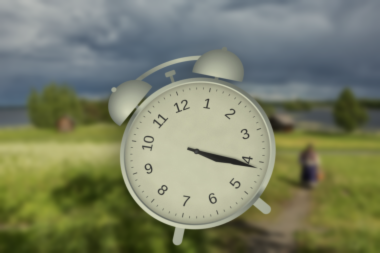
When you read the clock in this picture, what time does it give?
4:21
